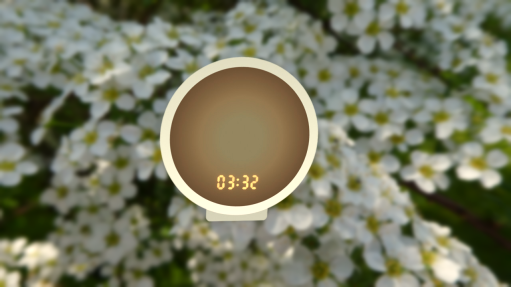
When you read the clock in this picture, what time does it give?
3:32
